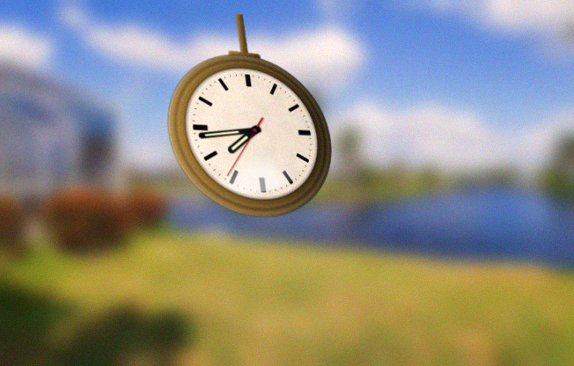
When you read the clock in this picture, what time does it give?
7:43:36
